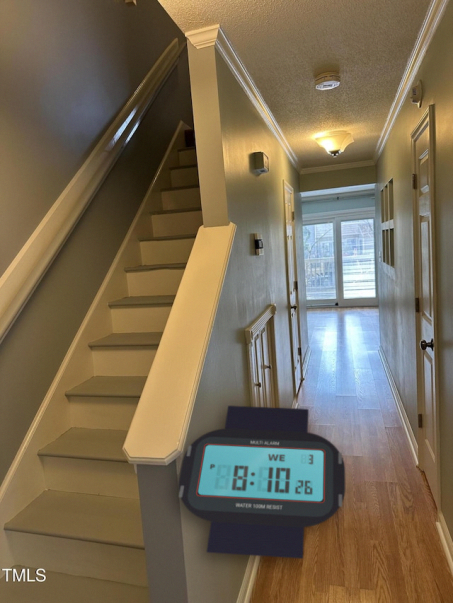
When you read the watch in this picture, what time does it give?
8:10:26
